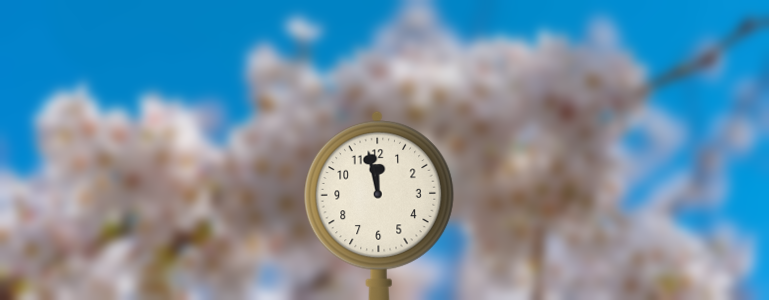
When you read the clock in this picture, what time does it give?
11:58
